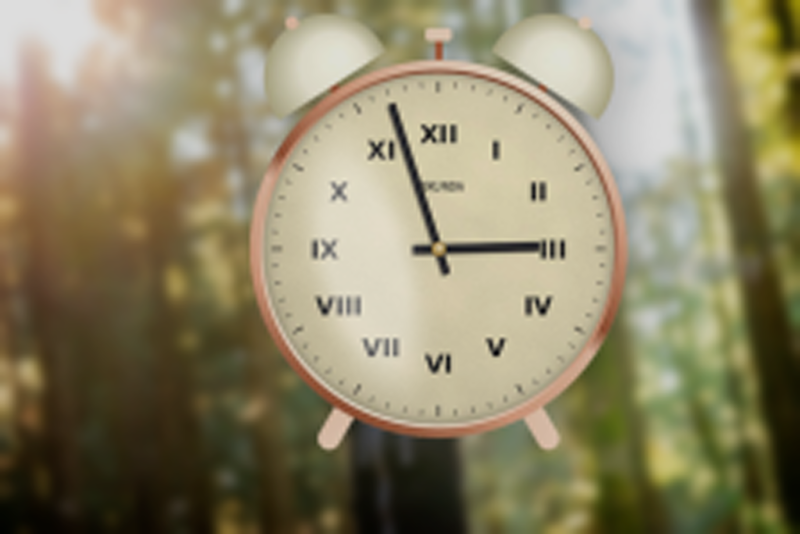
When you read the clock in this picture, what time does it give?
2:57
